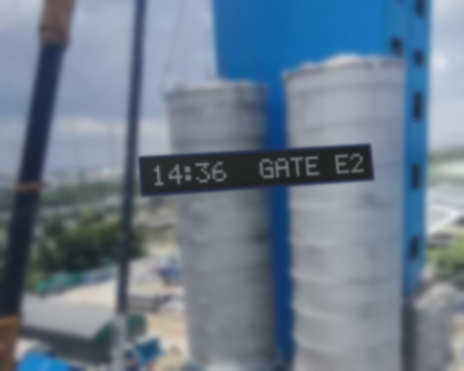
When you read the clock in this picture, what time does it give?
14:36
